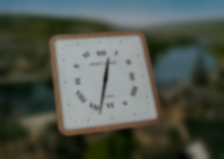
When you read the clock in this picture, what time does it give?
12:33
